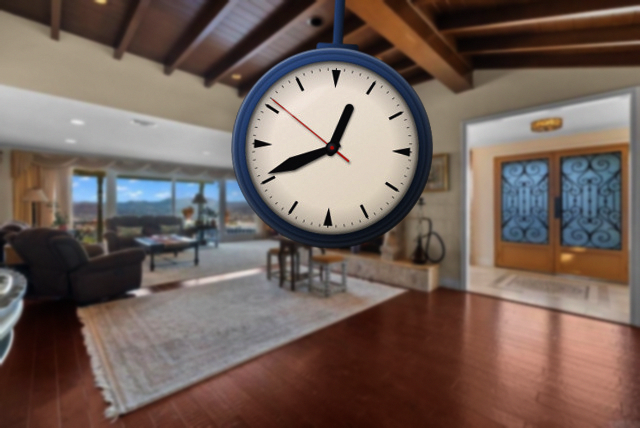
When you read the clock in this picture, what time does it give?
12:40:51
